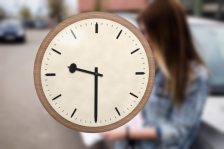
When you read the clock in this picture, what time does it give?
9:30
